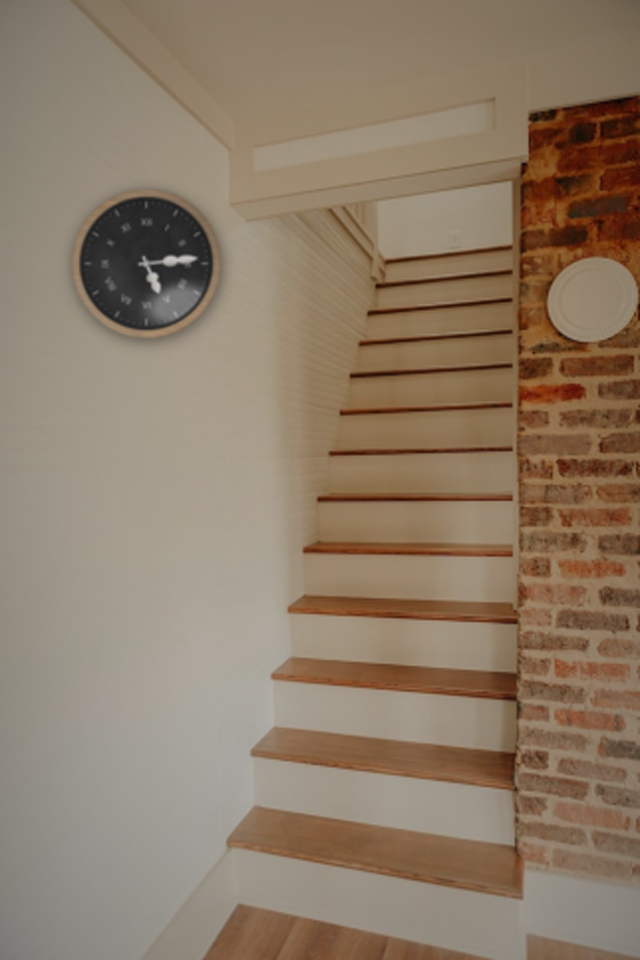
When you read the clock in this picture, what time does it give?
5:14
